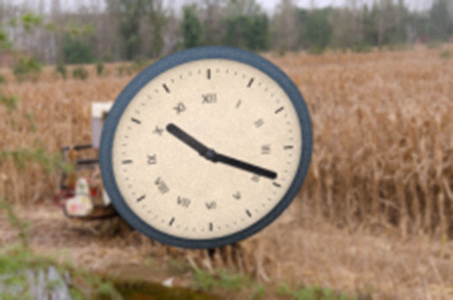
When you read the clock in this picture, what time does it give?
10:19
